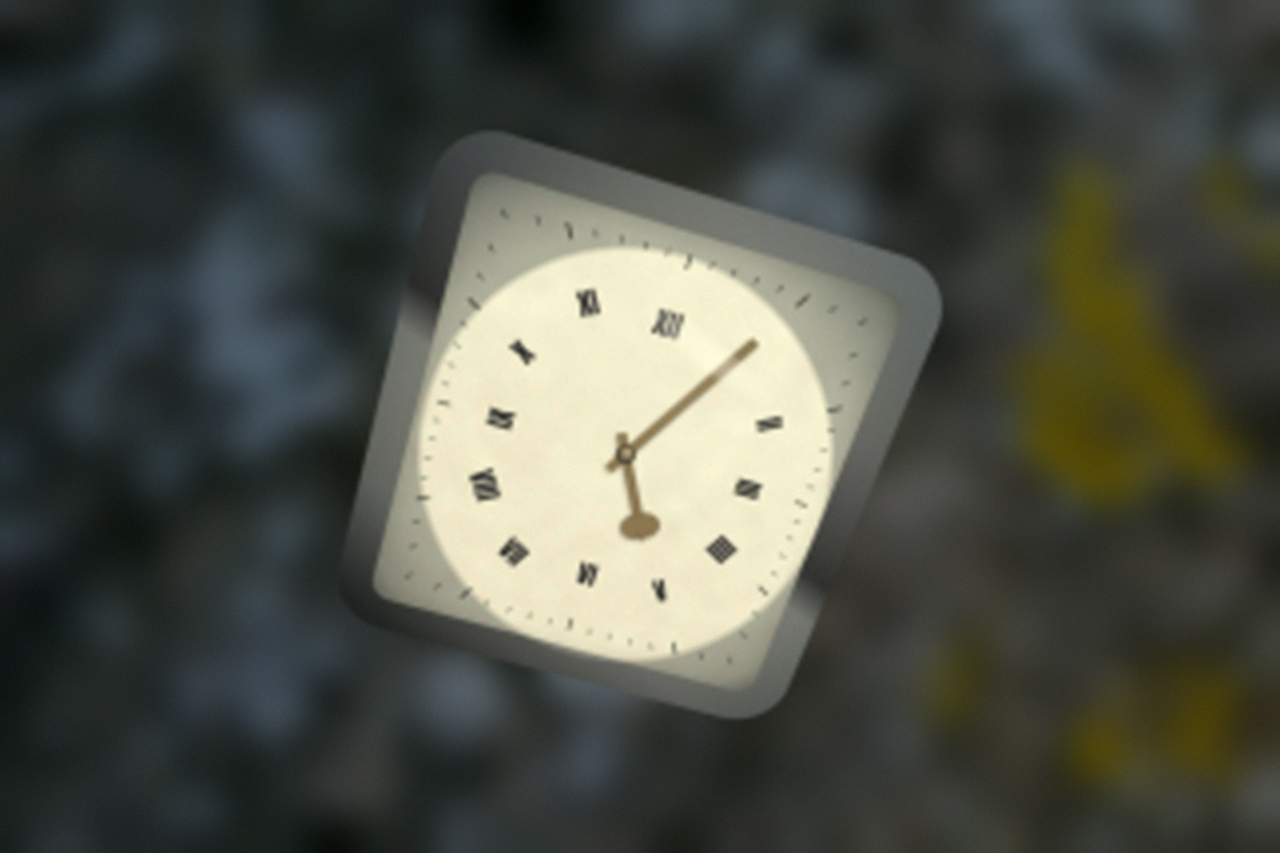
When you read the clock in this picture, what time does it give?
5:05
